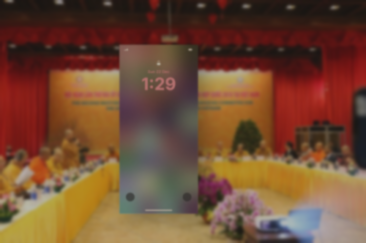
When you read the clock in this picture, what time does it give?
1:29
